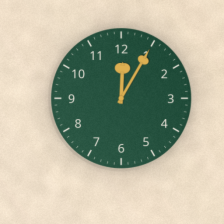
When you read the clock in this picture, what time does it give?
12:05
